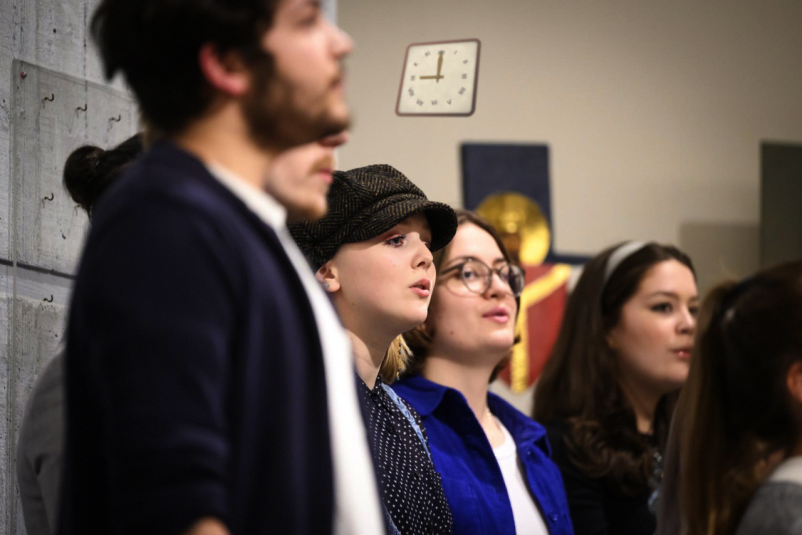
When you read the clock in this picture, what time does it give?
9:00
